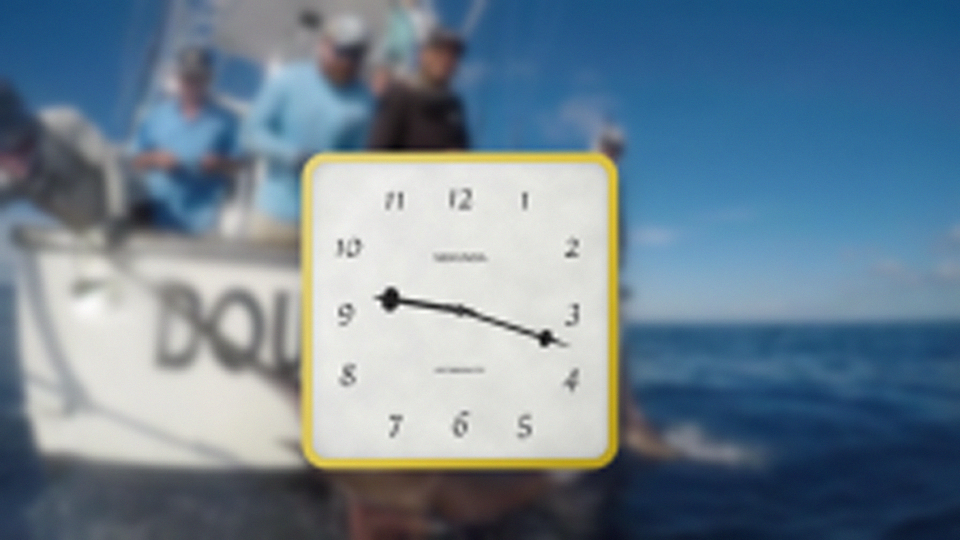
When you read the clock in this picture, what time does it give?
9:18
